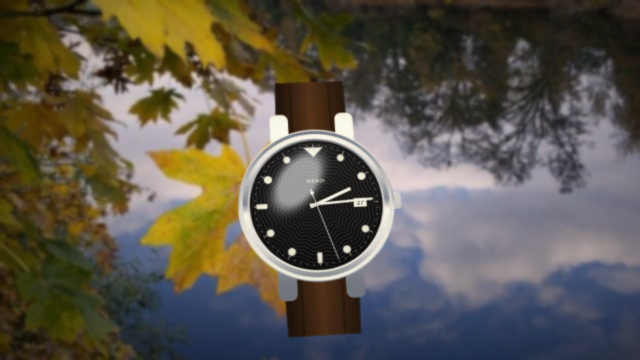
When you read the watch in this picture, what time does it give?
2:14:27
